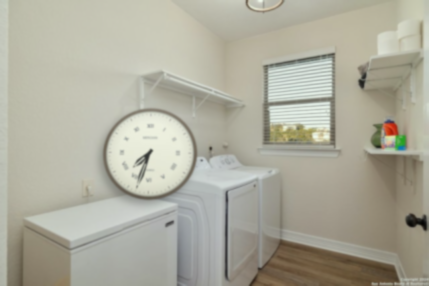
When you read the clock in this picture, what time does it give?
7:33
